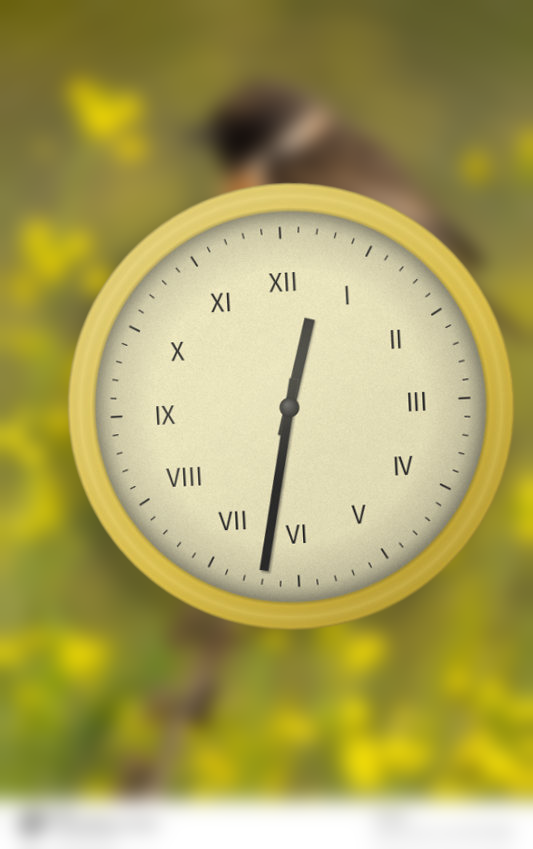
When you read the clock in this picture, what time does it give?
12:32
